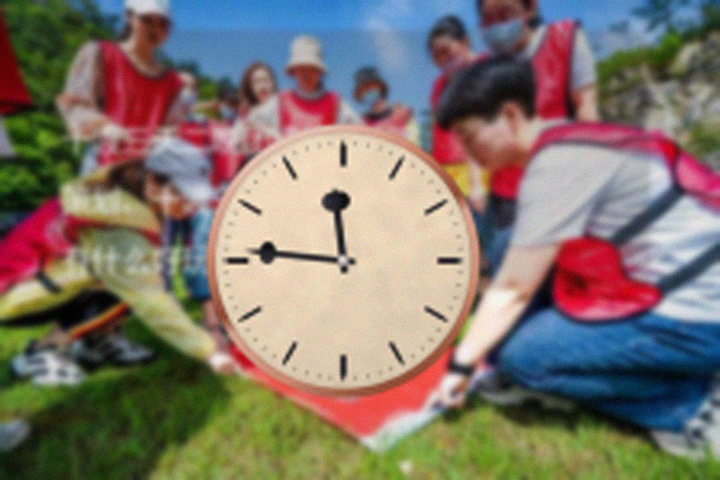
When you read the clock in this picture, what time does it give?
11:46
